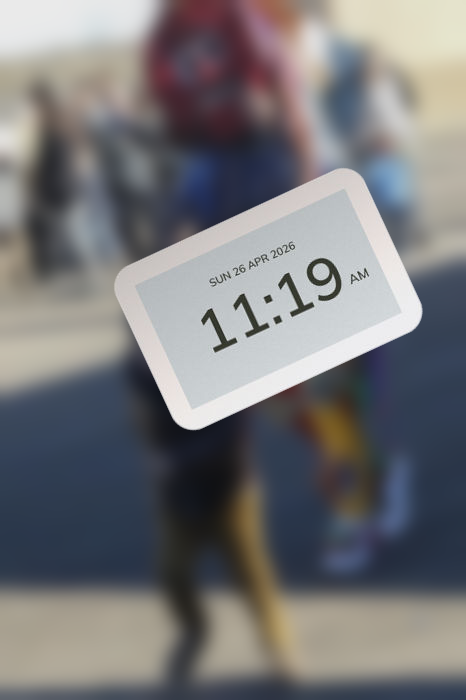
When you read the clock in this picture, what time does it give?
11:19
